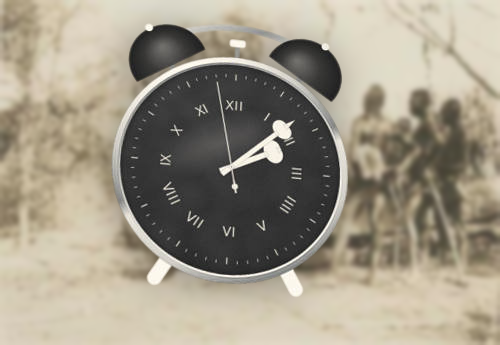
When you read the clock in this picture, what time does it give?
2:07:58
